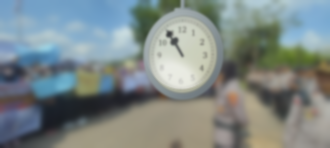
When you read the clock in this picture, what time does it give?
10:54
